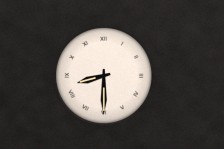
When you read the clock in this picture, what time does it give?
8:30
